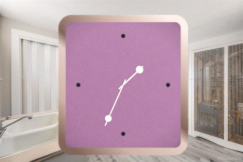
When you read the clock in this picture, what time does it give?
1:34
